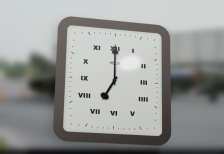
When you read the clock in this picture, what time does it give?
7:00
